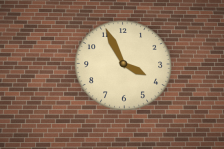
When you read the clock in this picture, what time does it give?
3:56
